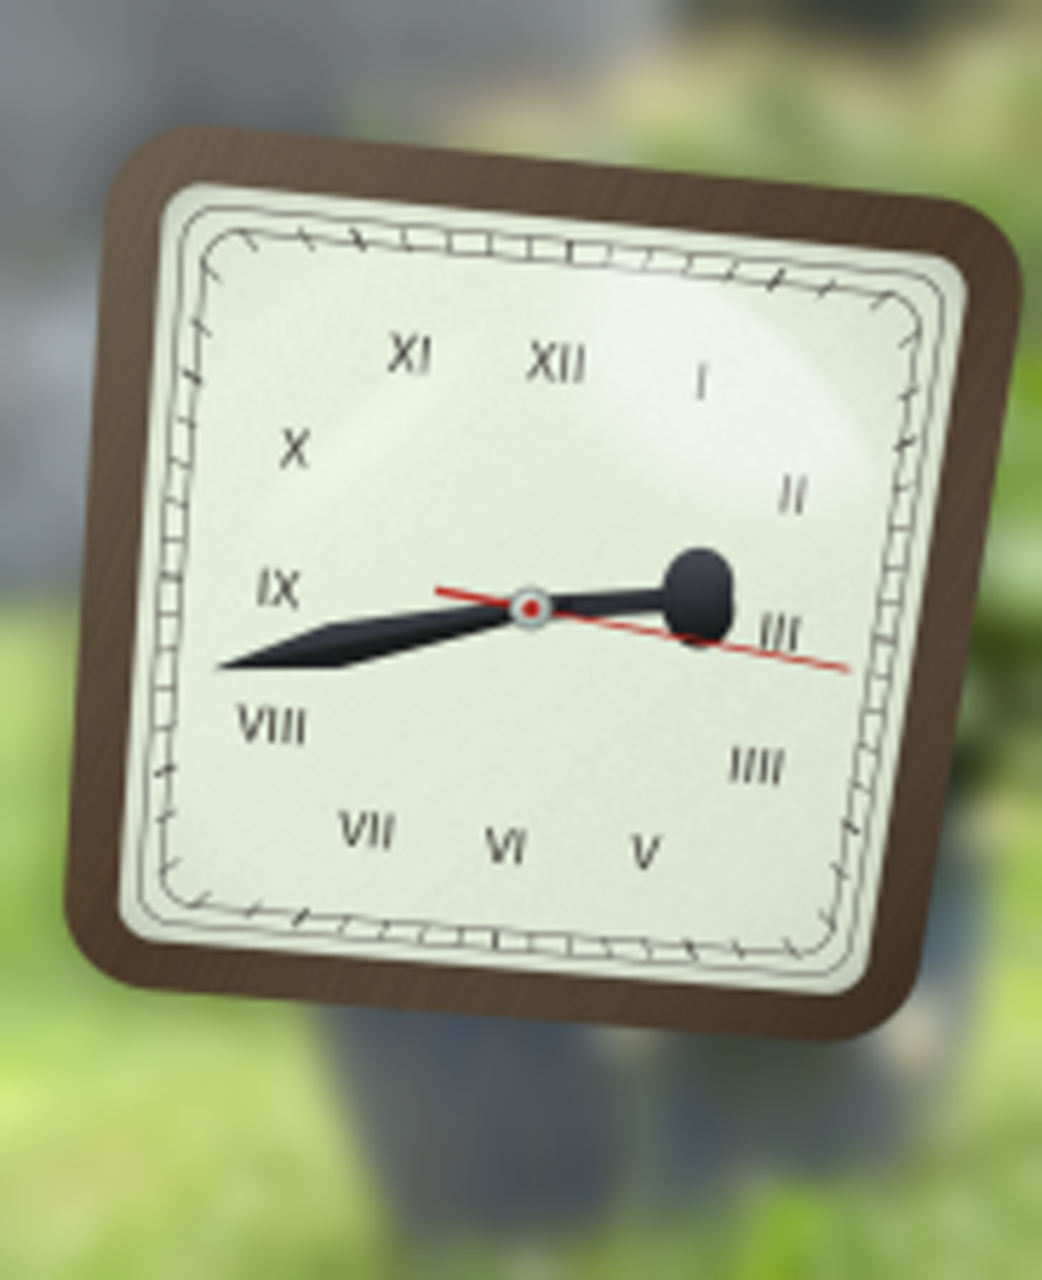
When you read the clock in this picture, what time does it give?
2:42:16
